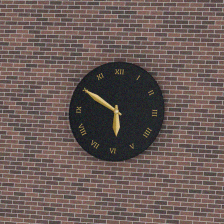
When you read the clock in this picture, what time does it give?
5:50
